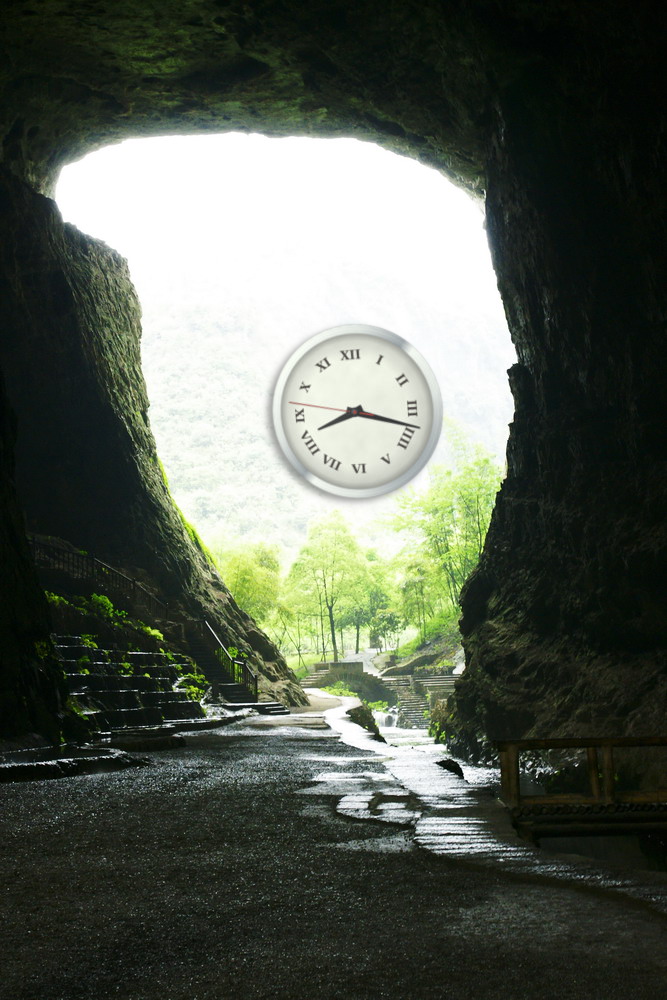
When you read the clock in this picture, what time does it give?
8:17:47
